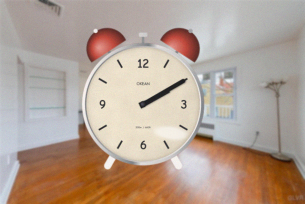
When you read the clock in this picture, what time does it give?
2:10
